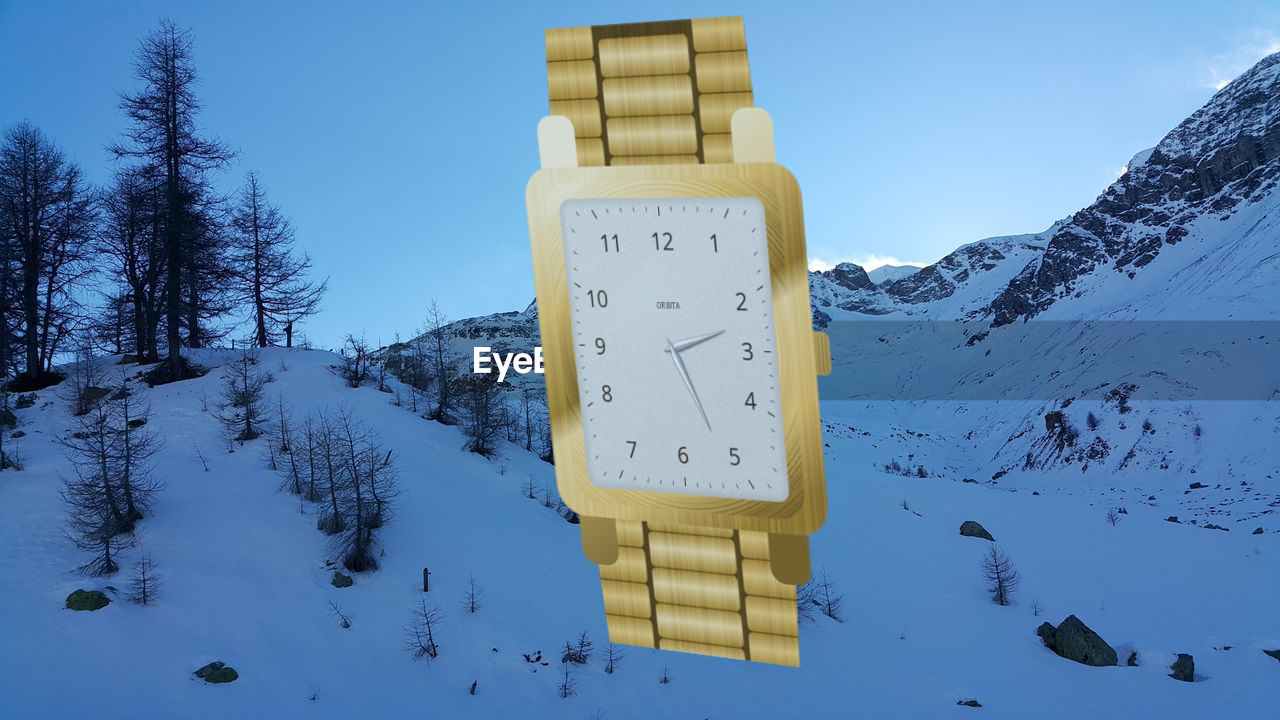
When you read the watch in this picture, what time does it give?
2:26
